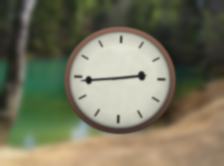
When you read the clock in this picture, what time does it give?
2:44
